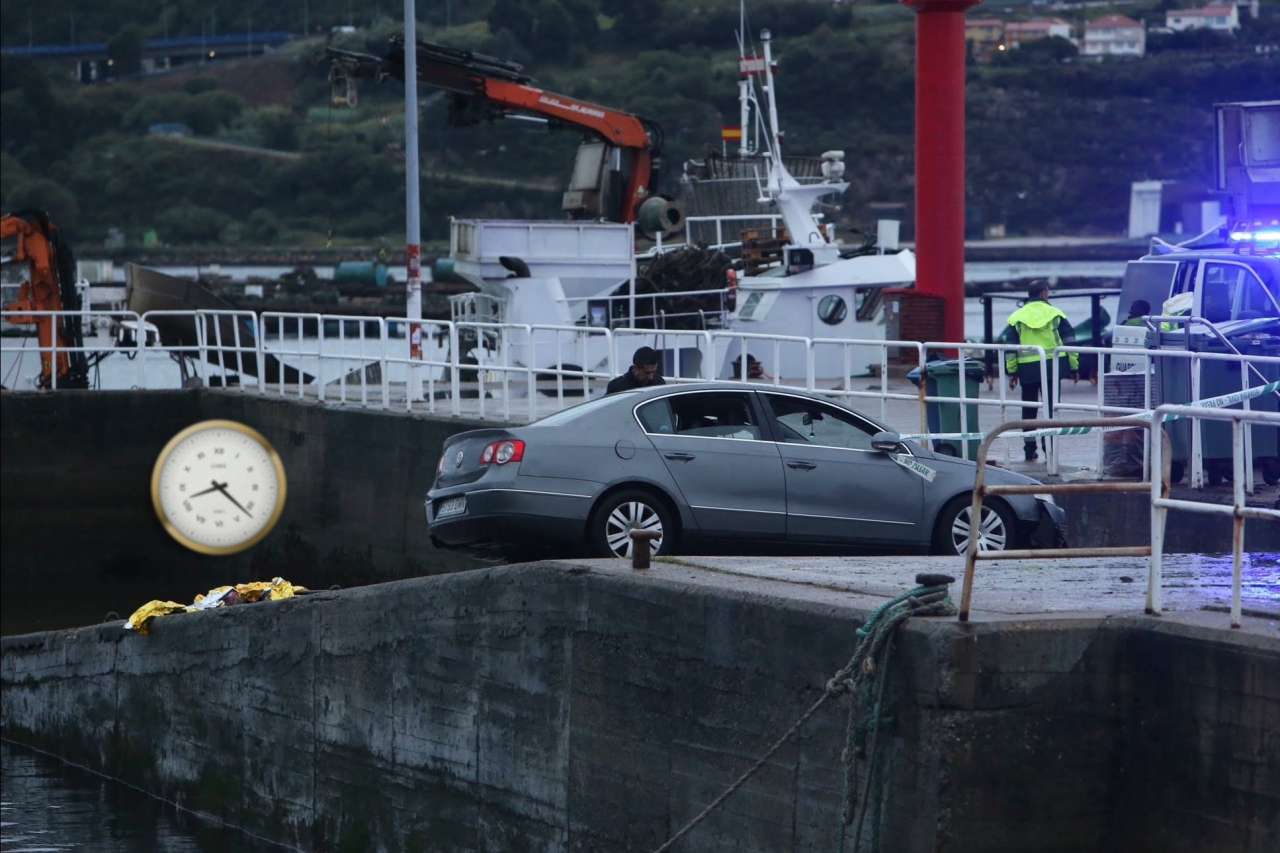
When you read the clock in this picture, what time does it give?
8:22
